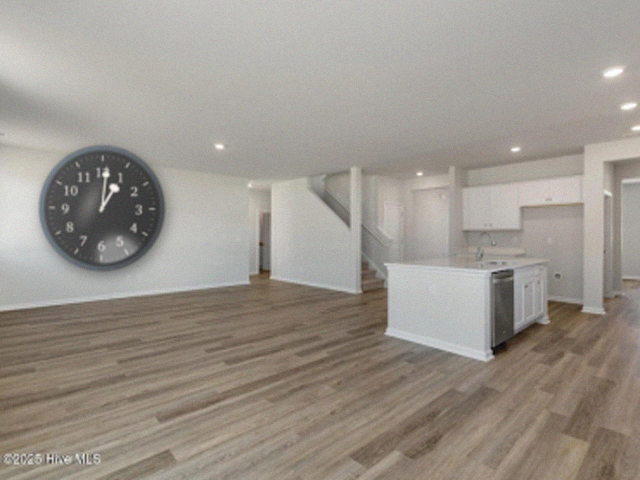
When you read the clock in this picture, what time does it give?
1:01
